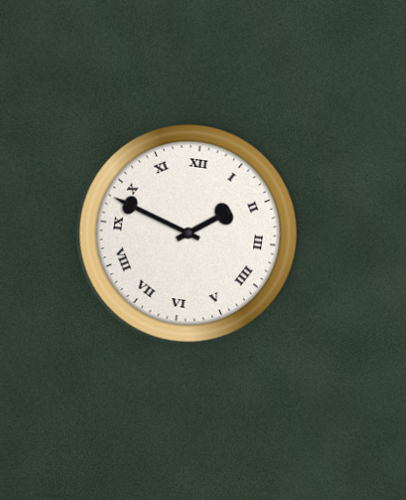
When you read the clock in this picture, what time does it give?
1:48
